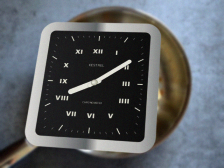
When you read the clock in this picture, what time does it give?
8:09
